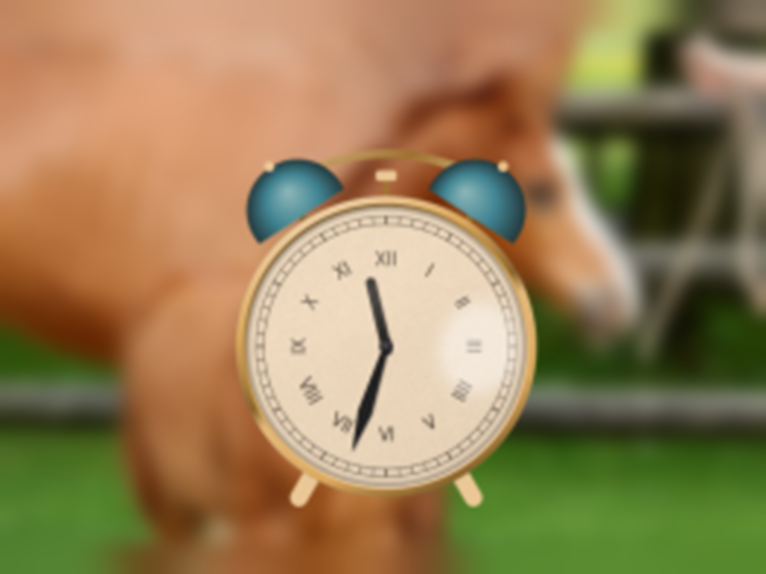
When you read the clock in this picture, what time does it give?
11:33
